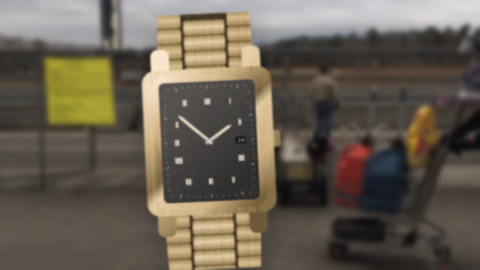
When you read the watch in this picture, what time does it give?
1:52
